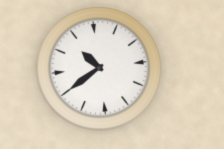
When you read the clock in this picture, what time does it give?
10:40
